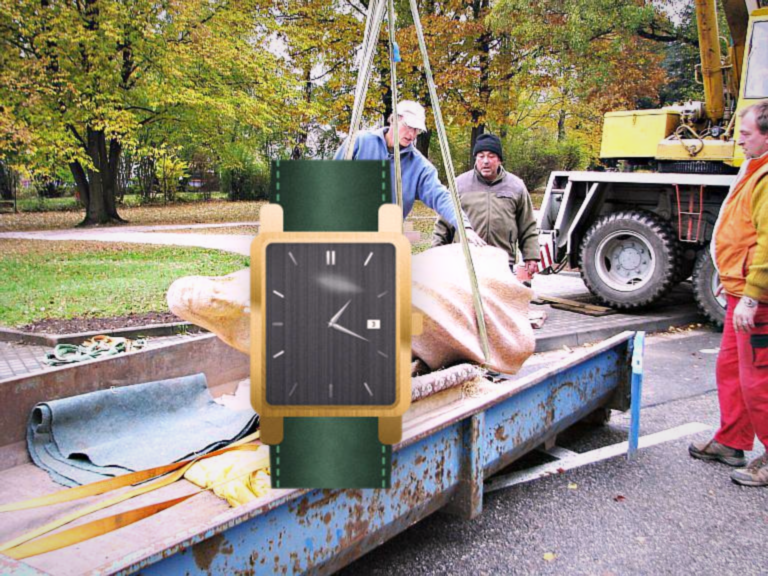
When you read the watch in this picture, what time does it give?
1:19
